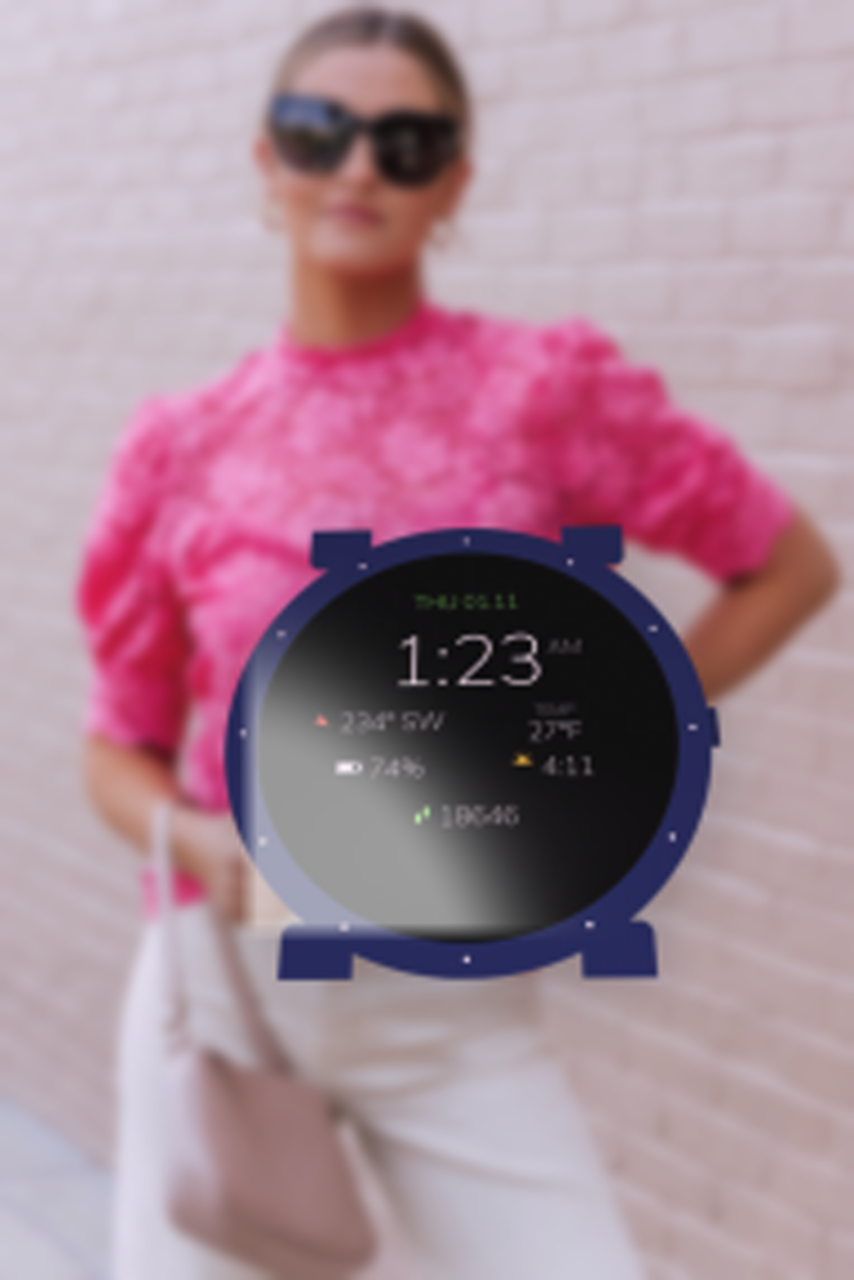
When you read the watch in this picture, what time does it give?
1:23
